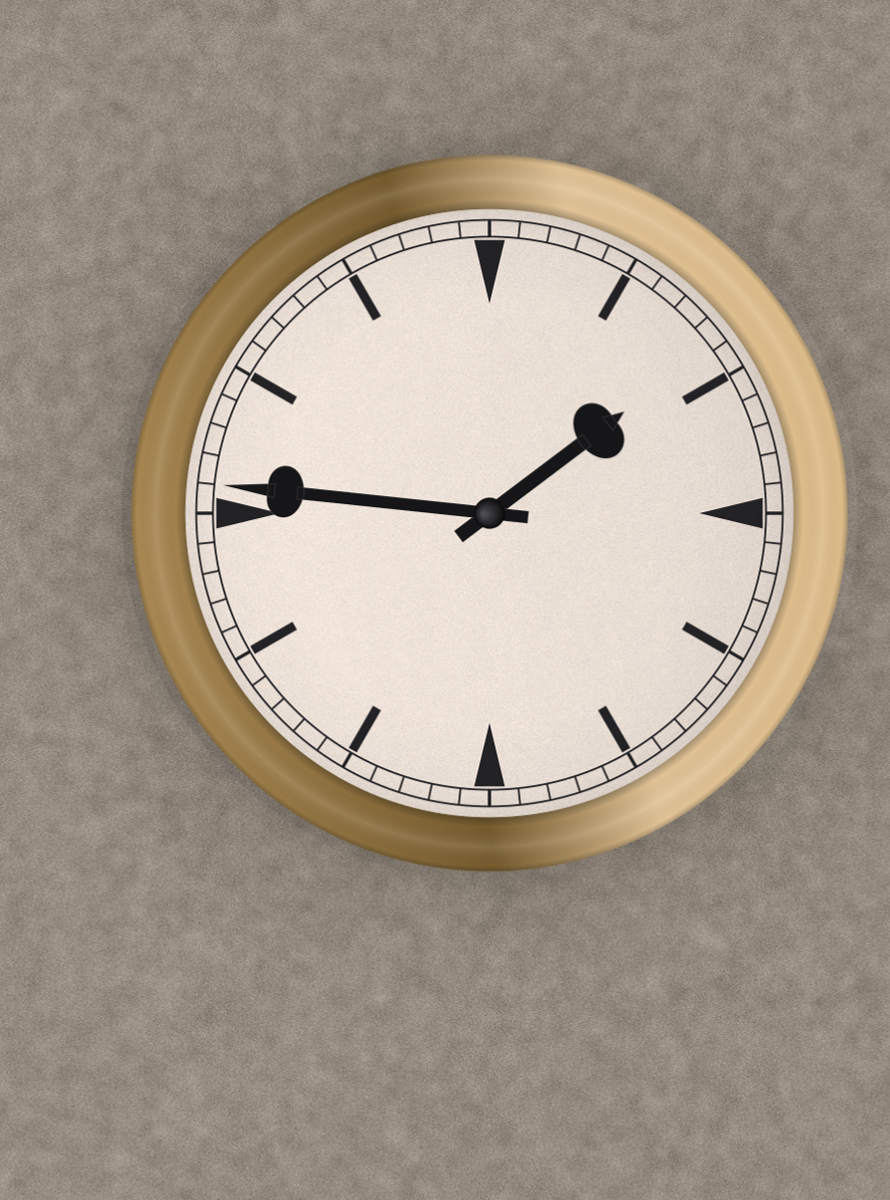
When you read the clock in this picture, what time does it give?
1:46
